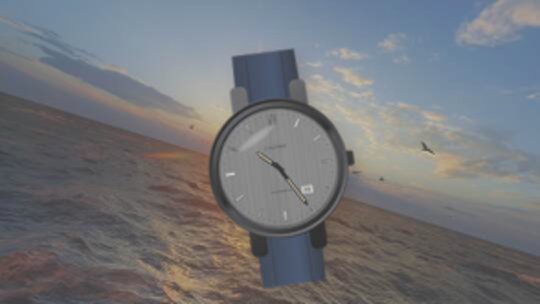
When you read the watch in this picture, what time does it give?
10:25
